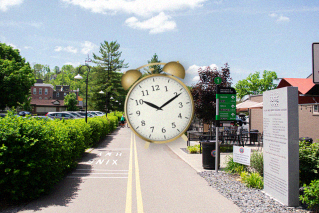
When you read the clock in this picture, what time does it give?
10:11
